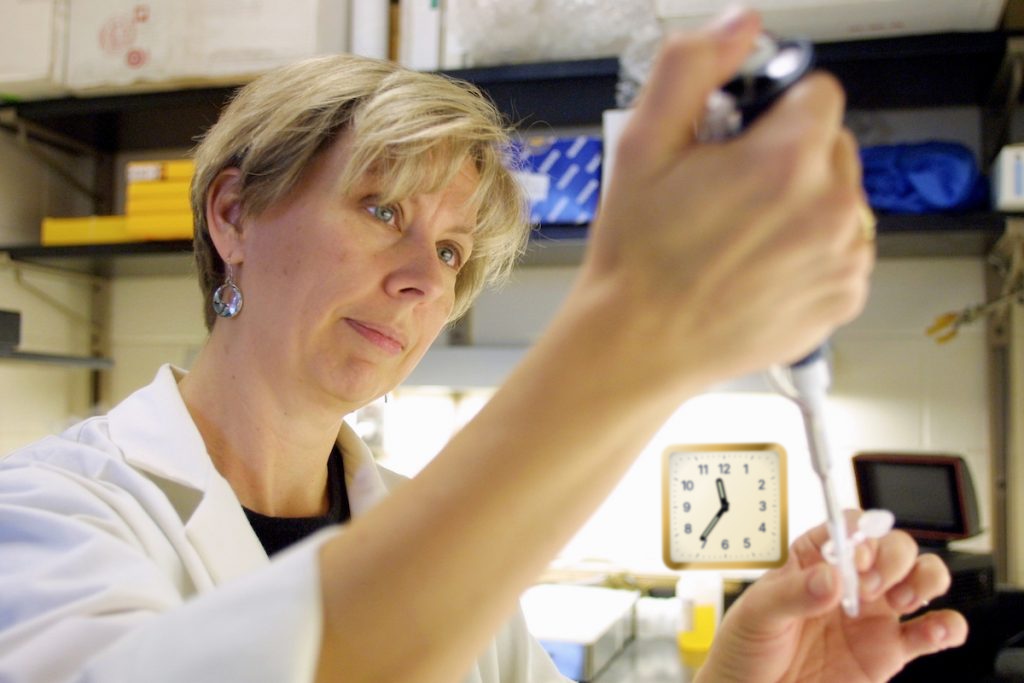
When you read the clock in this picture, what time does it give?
11:36
